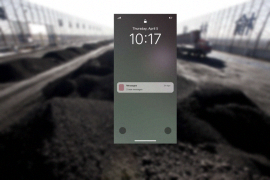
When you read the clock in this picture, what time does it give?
10:17
